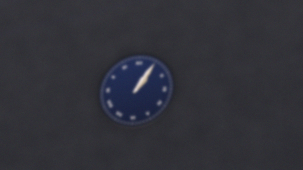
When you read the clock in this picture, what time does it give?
1:05
